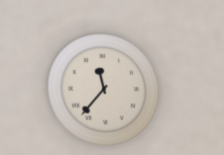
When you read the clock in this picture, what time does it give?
11:37
